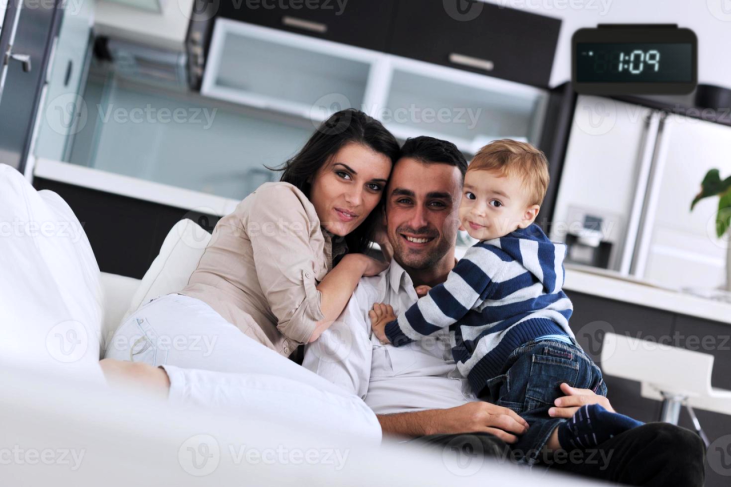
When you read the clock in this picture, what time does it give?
1:09
